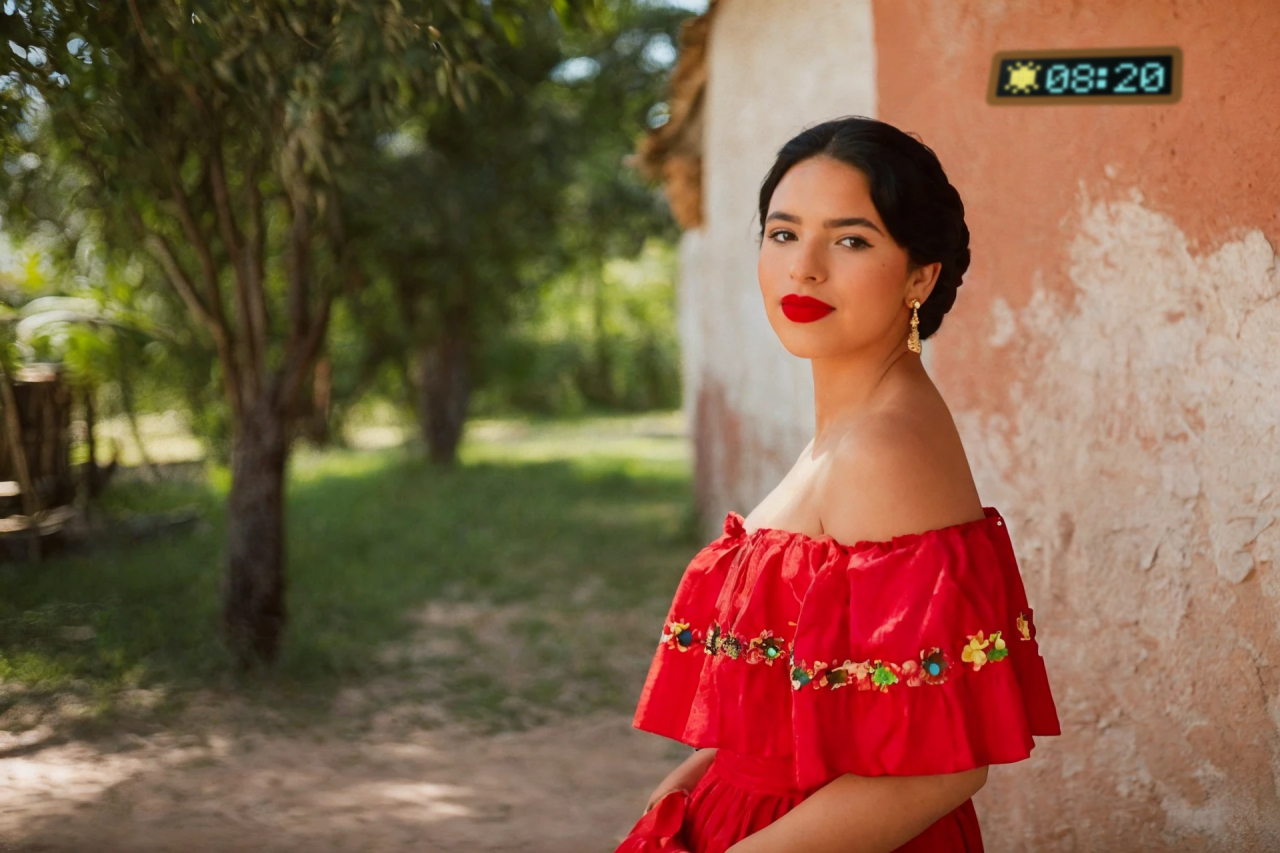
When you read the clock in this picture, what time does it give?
8:20
